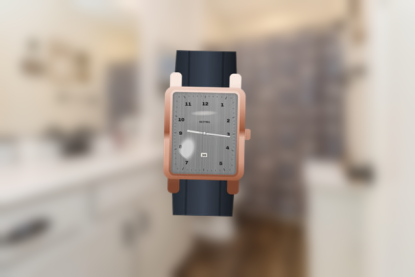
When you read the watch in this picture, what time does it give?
9:16
